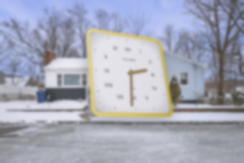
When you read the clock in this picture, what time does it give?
2:31
